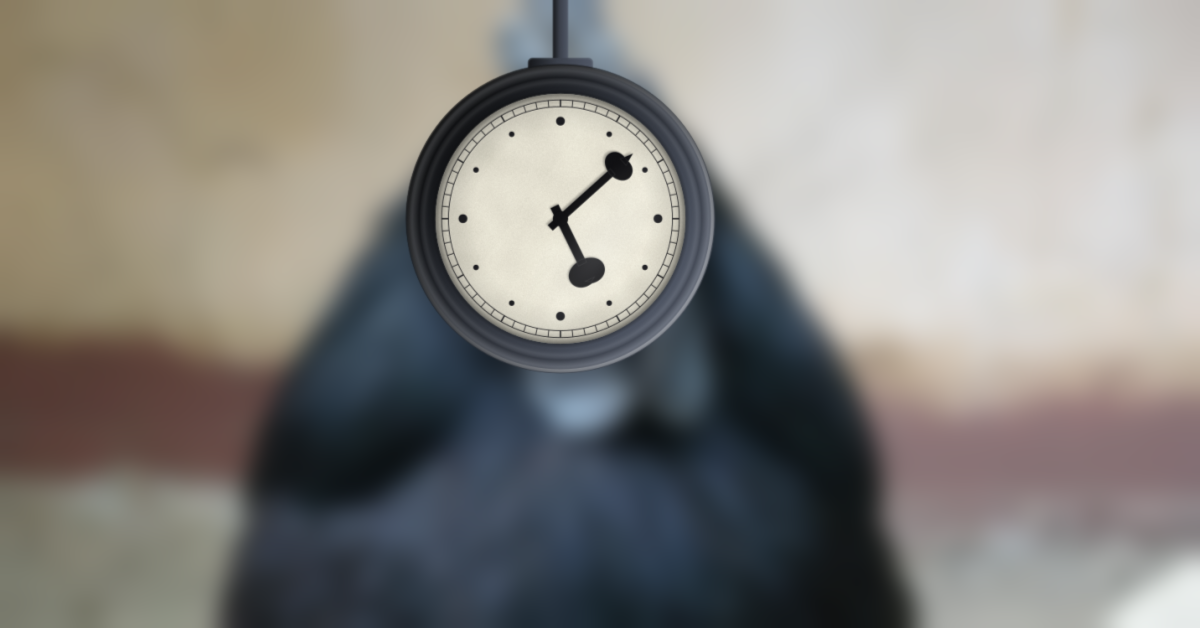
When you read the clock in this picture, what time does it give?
5:08
